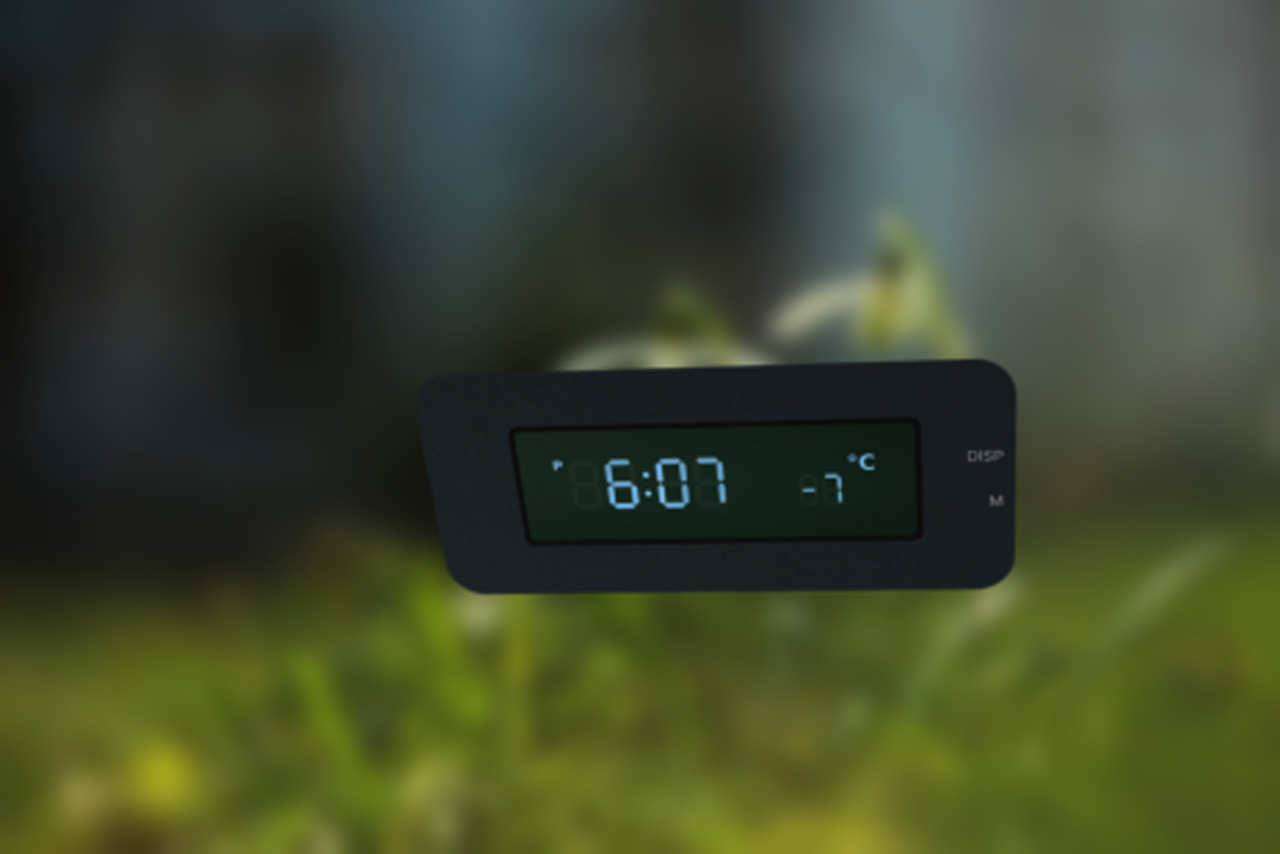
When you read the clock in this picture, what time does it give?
6:07
